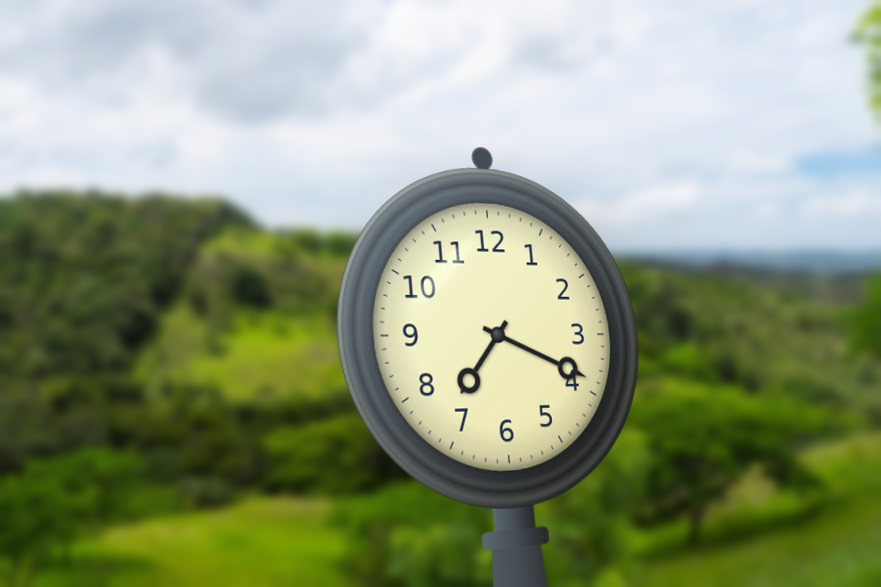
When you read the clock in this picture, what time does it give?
7:19
